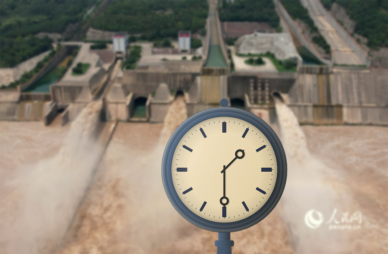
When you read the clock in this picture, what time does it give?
1:30
